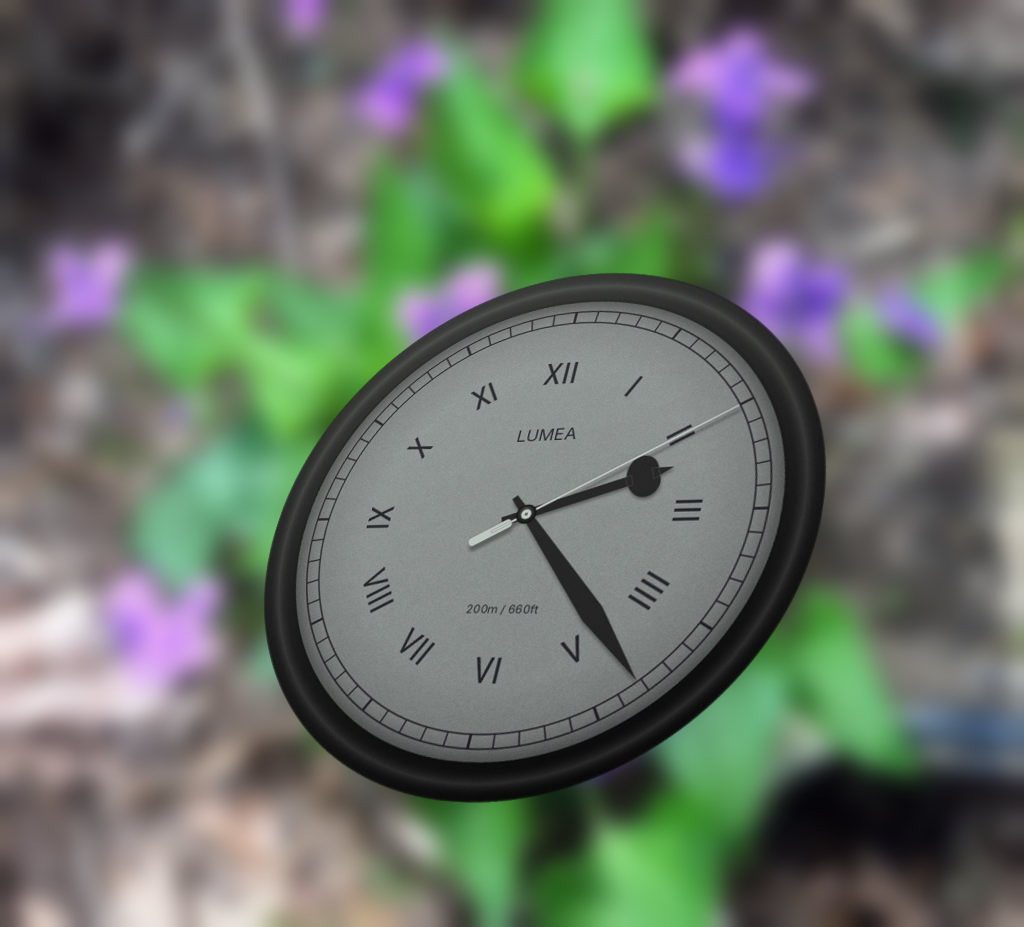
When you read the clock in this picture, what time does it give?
2:23:10
